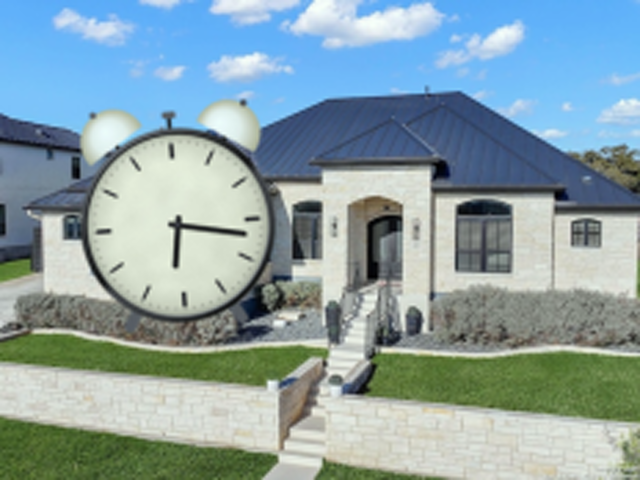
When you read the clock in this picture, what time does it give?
6:17
